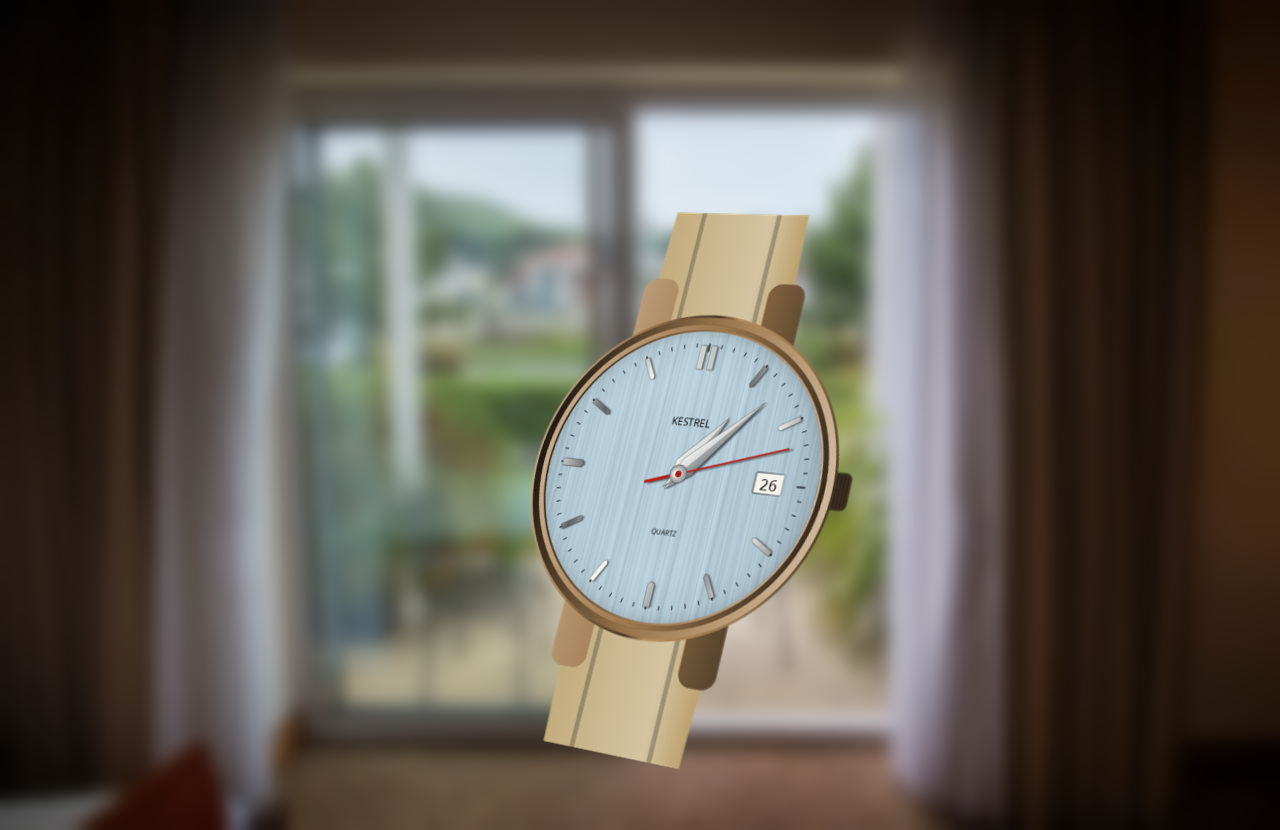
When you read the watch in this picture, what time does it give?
1:07:12
